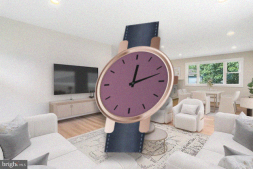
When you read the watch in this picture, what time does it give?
12:12
